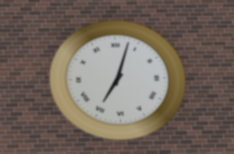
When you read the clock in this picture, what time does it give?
7:03
